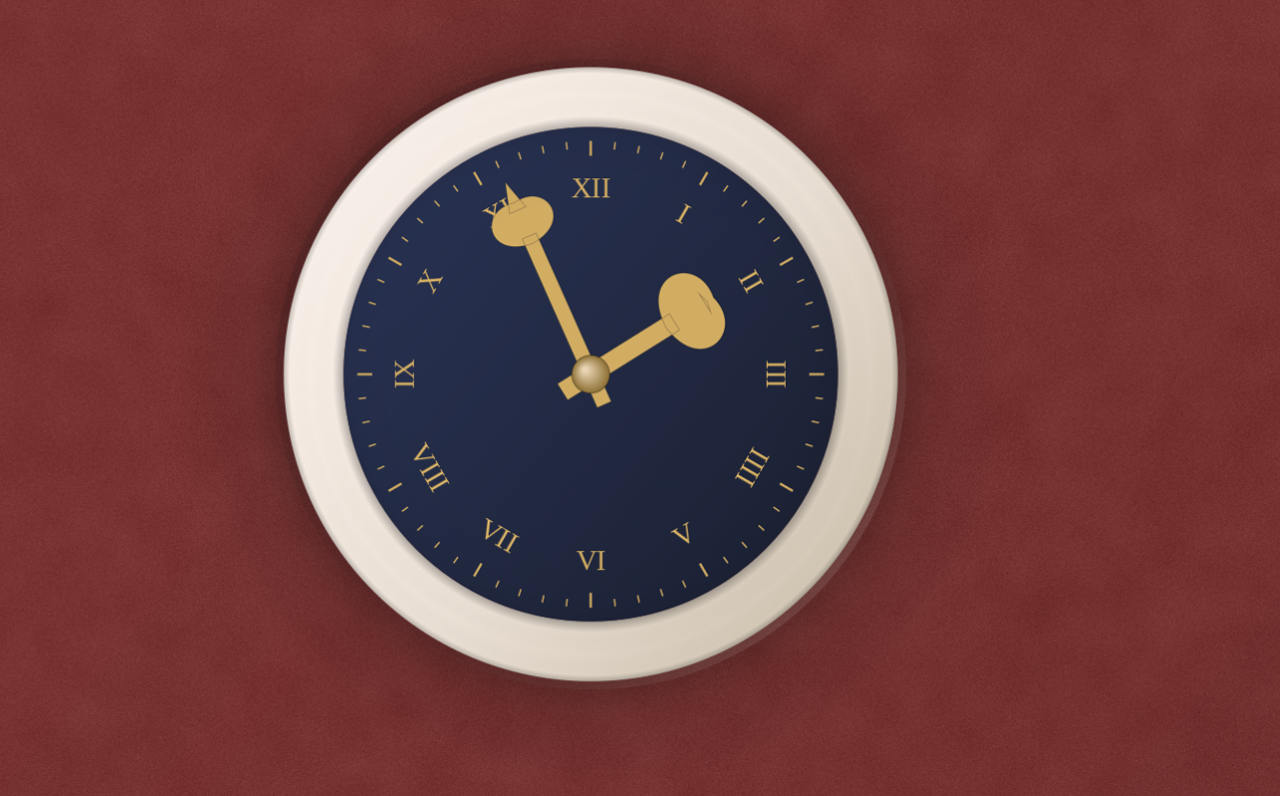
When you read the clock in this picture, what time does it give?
1:56
